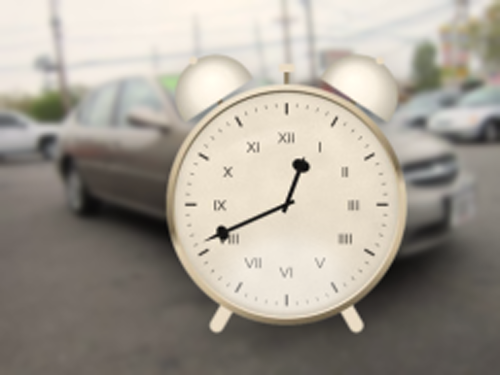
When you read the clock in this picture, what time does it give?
12:41
